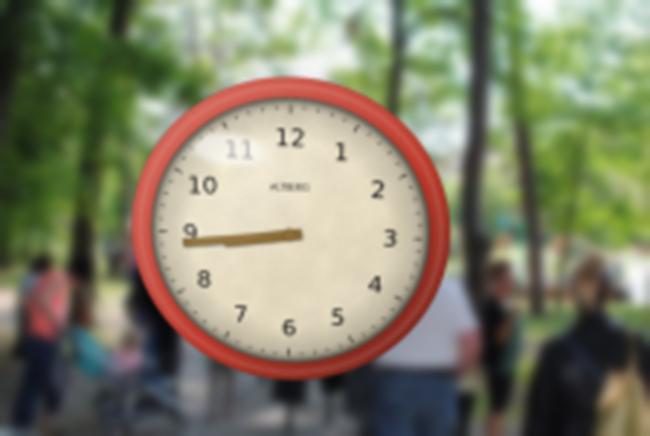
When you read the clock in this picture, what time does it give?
8:44
